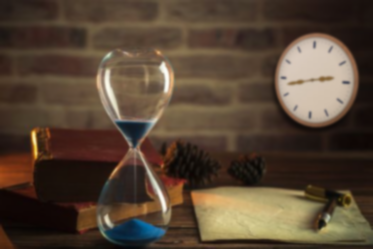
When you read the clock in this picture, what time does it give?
2:43
